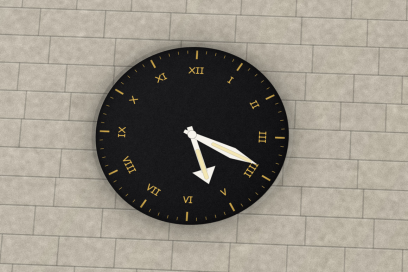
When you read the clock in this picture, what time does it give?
5:19
